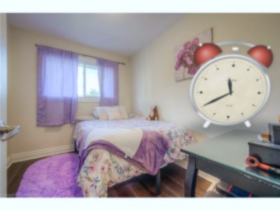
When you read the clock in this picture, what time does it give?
11:40
